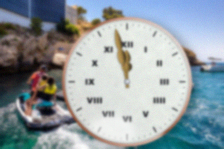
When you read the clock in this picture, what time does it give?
11:58
